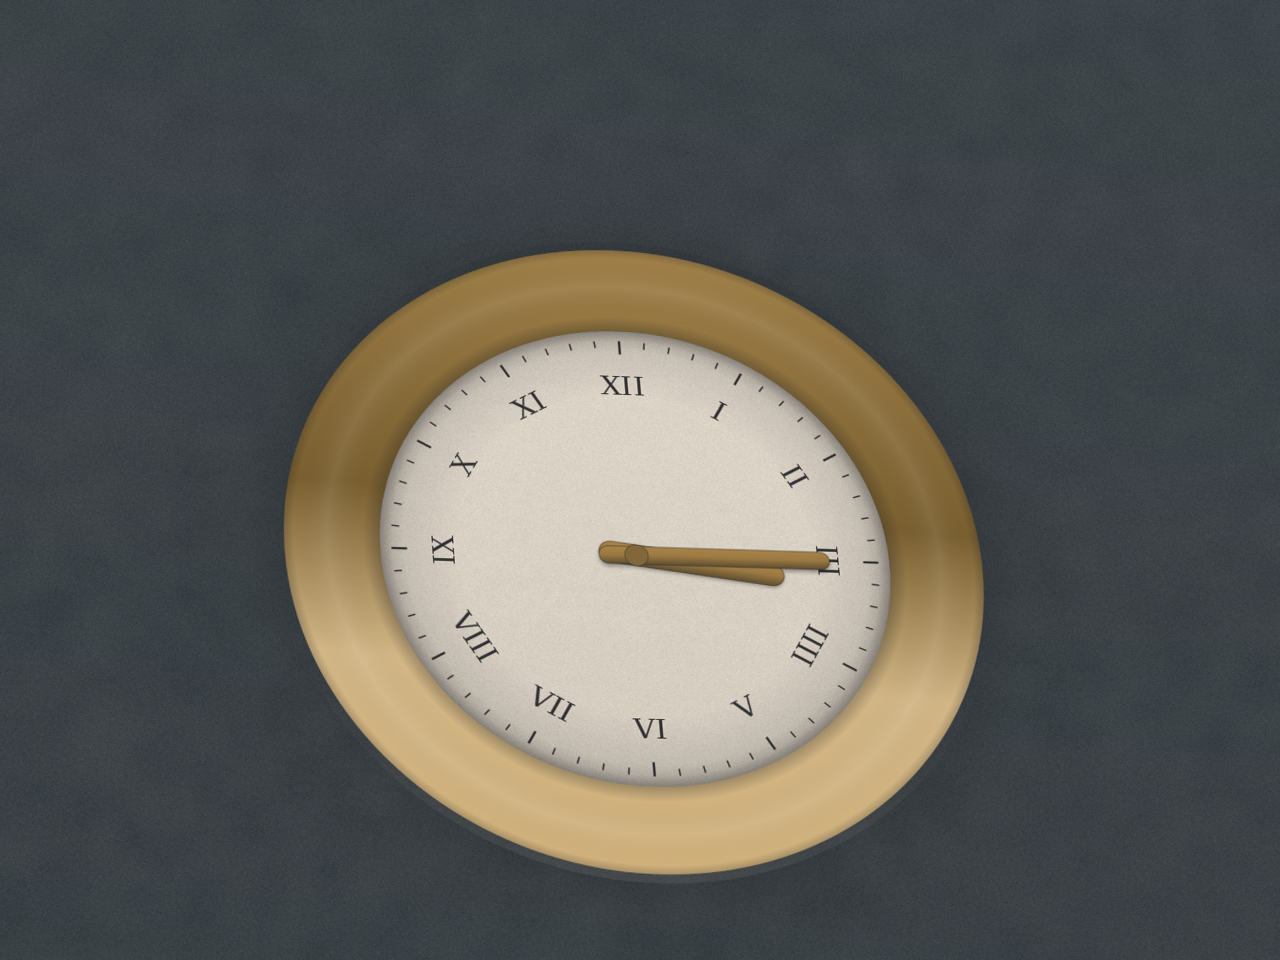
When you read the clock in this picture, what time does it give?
3:15
